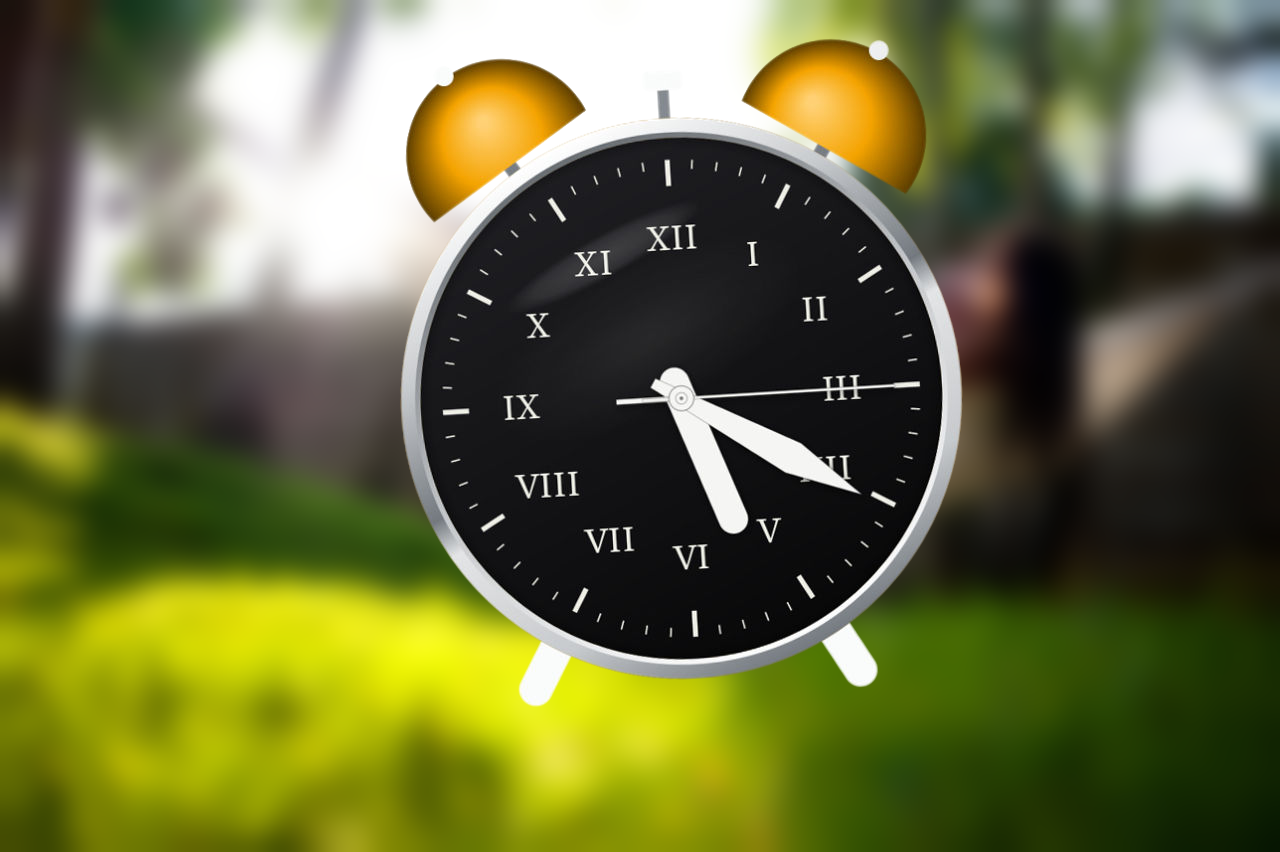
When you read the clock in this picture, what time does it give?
5:20:15
